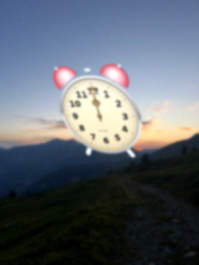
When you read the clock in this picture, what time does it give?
12:00
